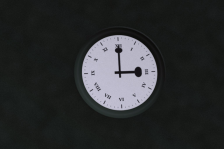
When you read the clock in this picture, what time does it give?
3:00
